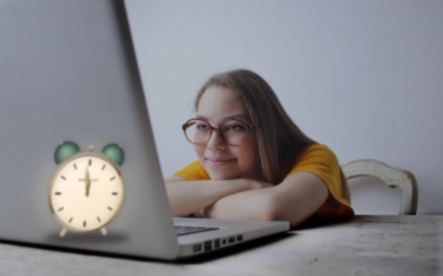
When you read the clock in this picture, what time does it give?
11:59
